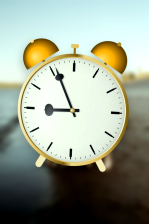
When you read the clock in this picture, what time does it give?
8:56
